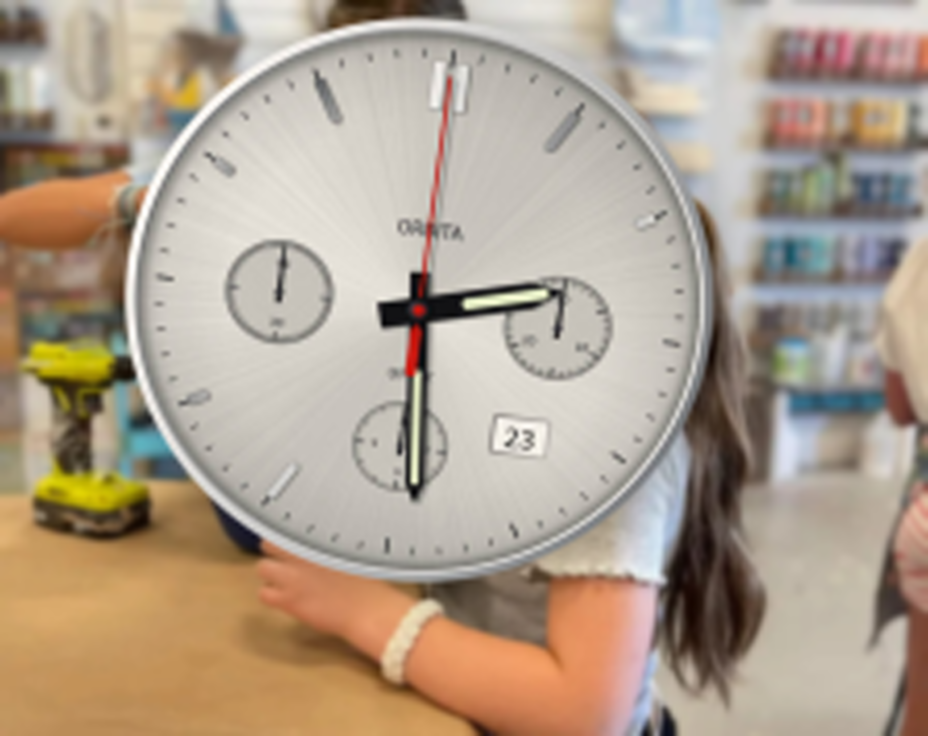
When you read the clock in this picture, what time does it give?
2:29
